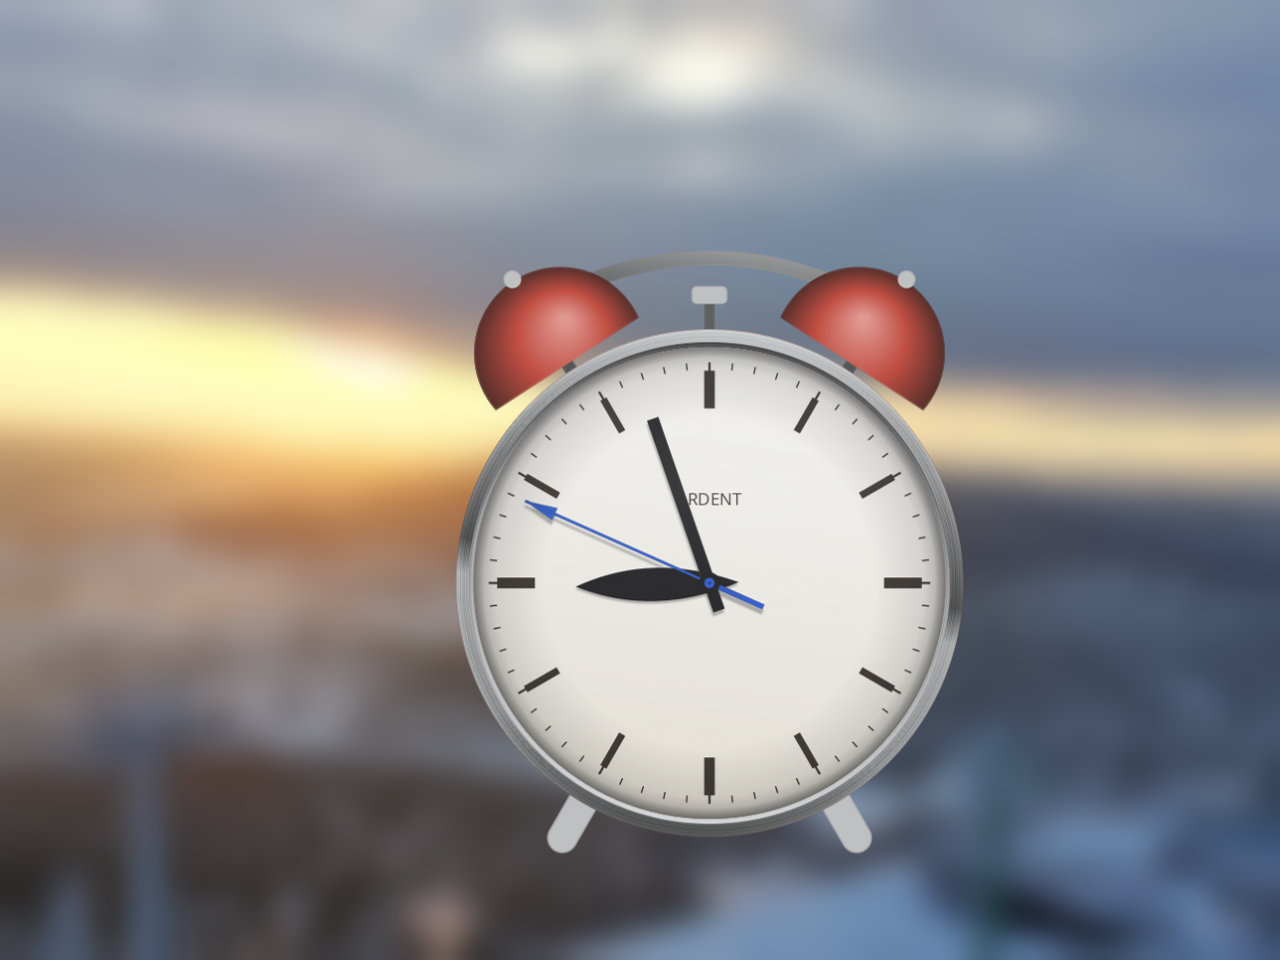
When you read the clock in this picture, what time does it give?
8:56:49
